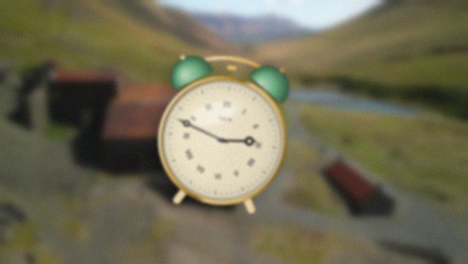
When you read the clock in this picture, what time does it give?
2:48
